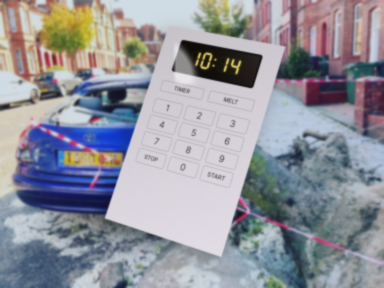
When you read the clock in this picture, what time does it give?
10:14
